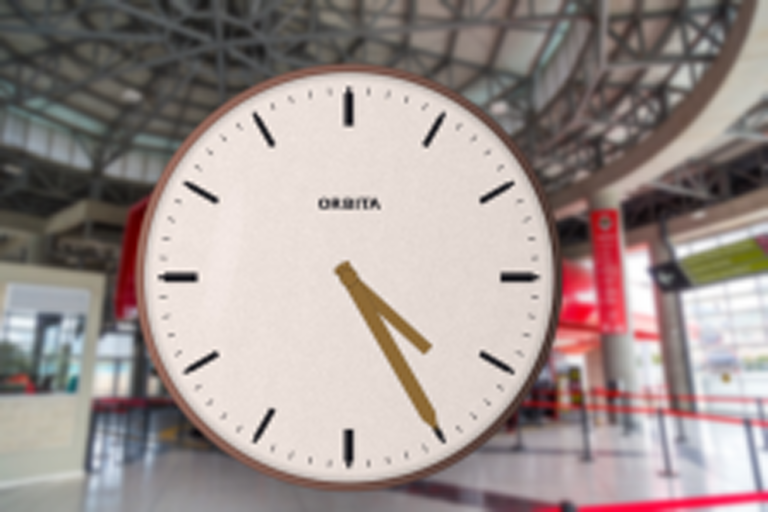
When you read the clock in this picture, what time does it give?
4:25
